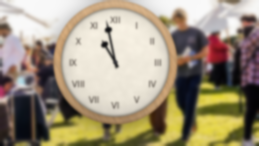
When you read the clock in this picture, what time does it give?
10:58
